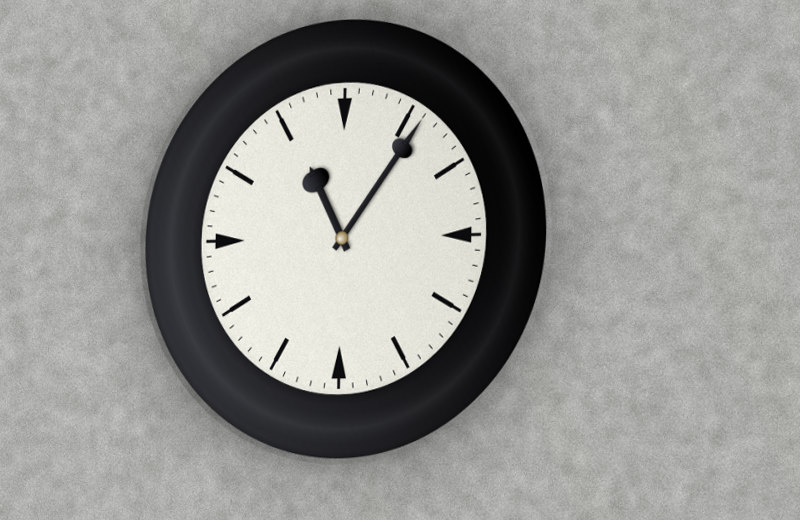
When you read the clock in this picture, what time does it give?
11:06
